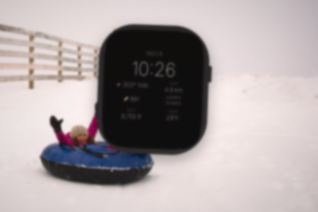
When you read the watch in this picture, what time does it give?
10:26
